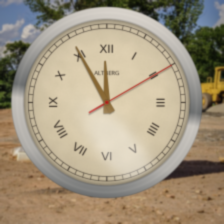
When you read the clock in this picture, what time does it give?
11:55:10
